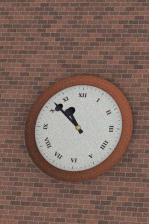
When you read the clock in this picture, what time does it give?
10:52
